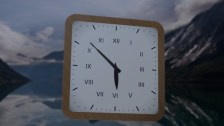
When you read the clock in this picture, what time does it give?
5:52
